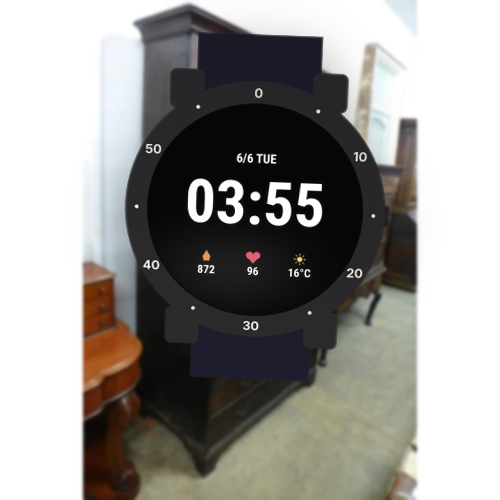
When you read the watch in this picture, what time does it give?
3:55
